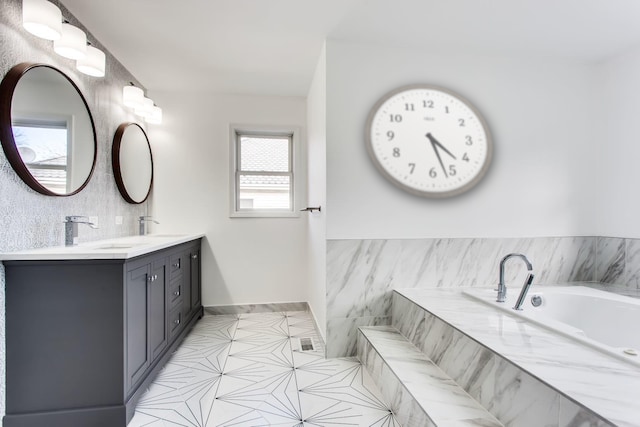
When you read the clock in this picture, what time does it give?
4:27
